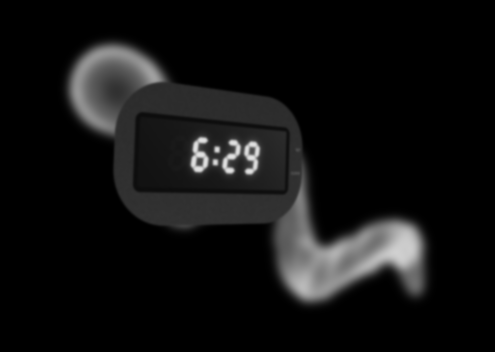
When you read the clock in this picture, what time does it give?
6:29
